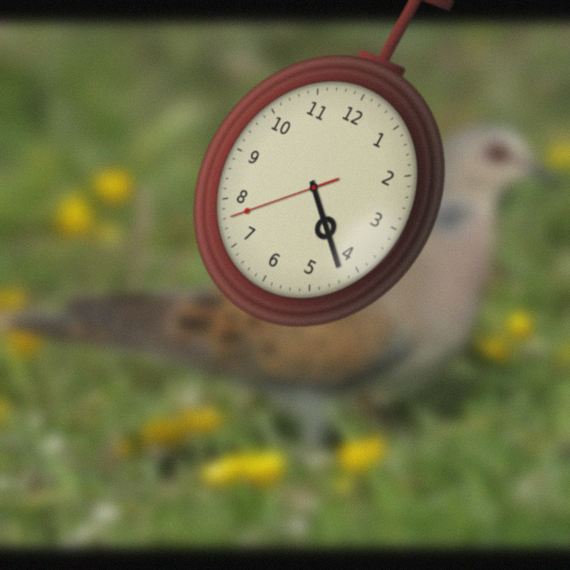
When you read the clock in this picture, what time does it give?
4:21:38
